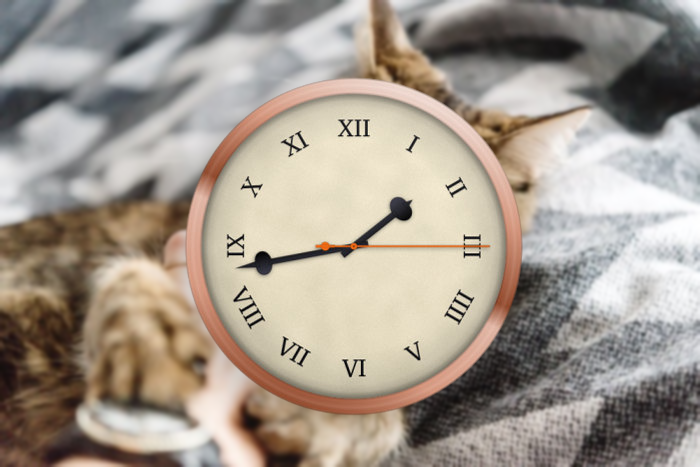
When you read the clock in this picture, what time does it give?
1:43:15
